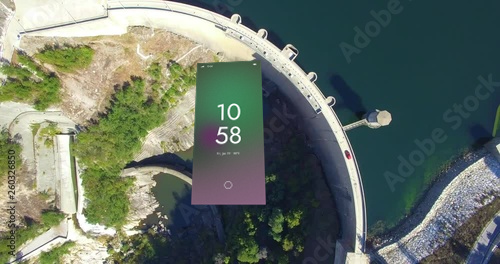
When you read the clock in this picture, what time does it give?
10:58
